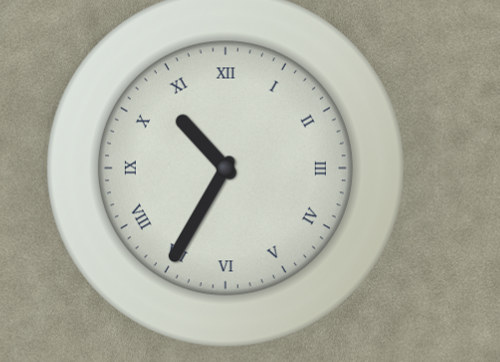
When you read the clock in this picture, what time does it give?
10:35
